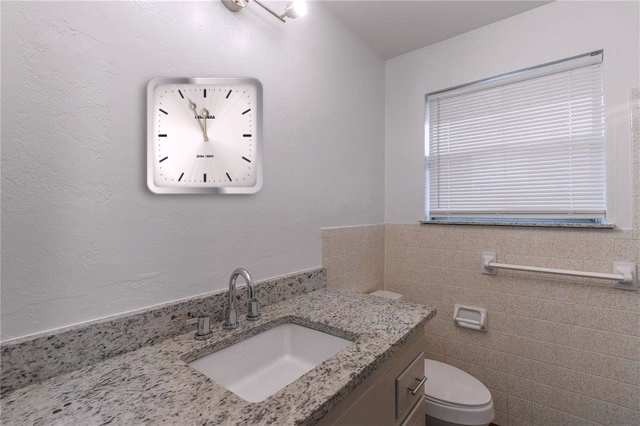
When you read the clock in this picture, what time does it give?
11:56
